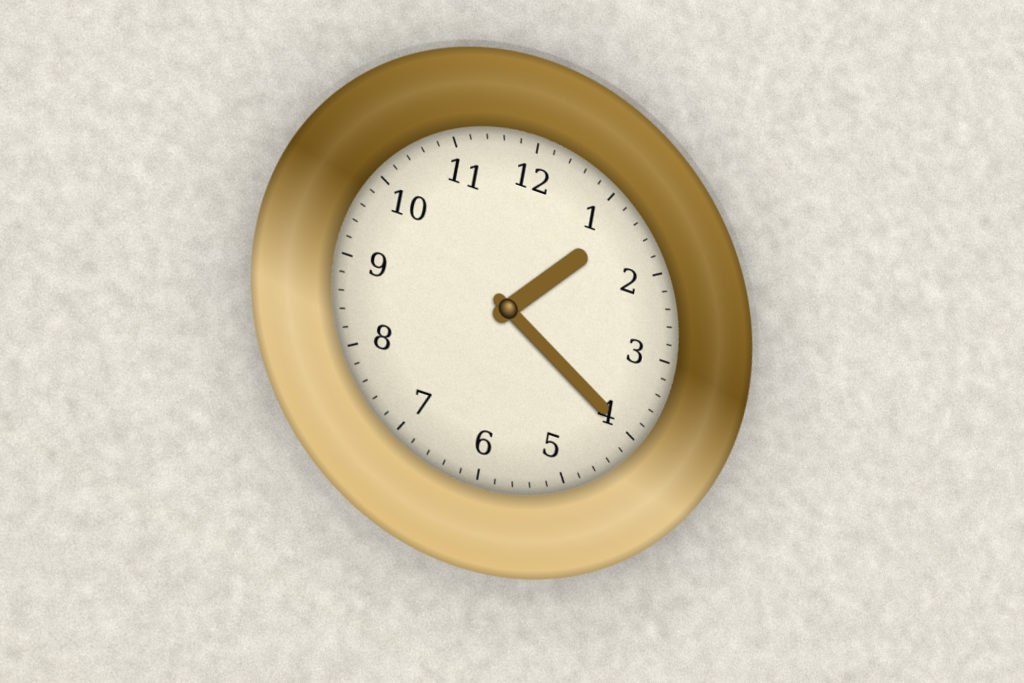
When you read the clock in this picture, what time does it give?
1:20
